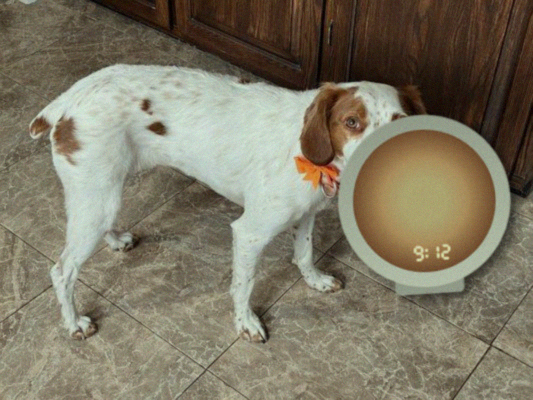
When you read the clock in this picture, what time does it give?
9:12
